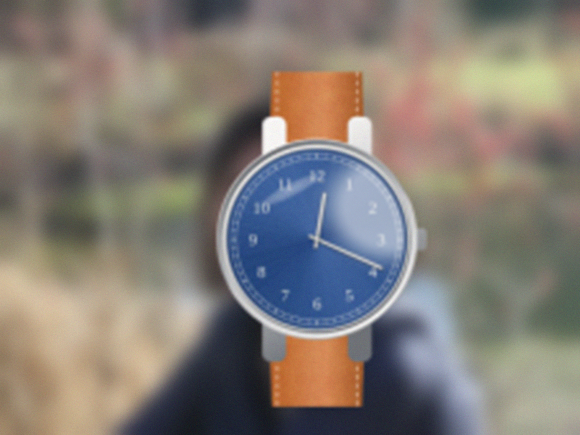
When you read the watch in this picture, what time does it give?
12:19
